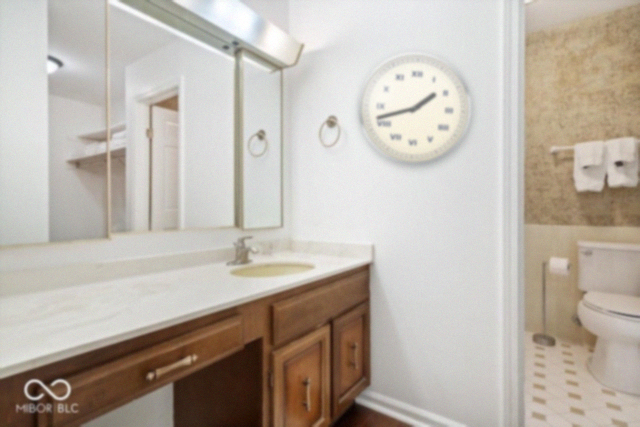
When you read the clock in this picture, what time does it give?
1:42
